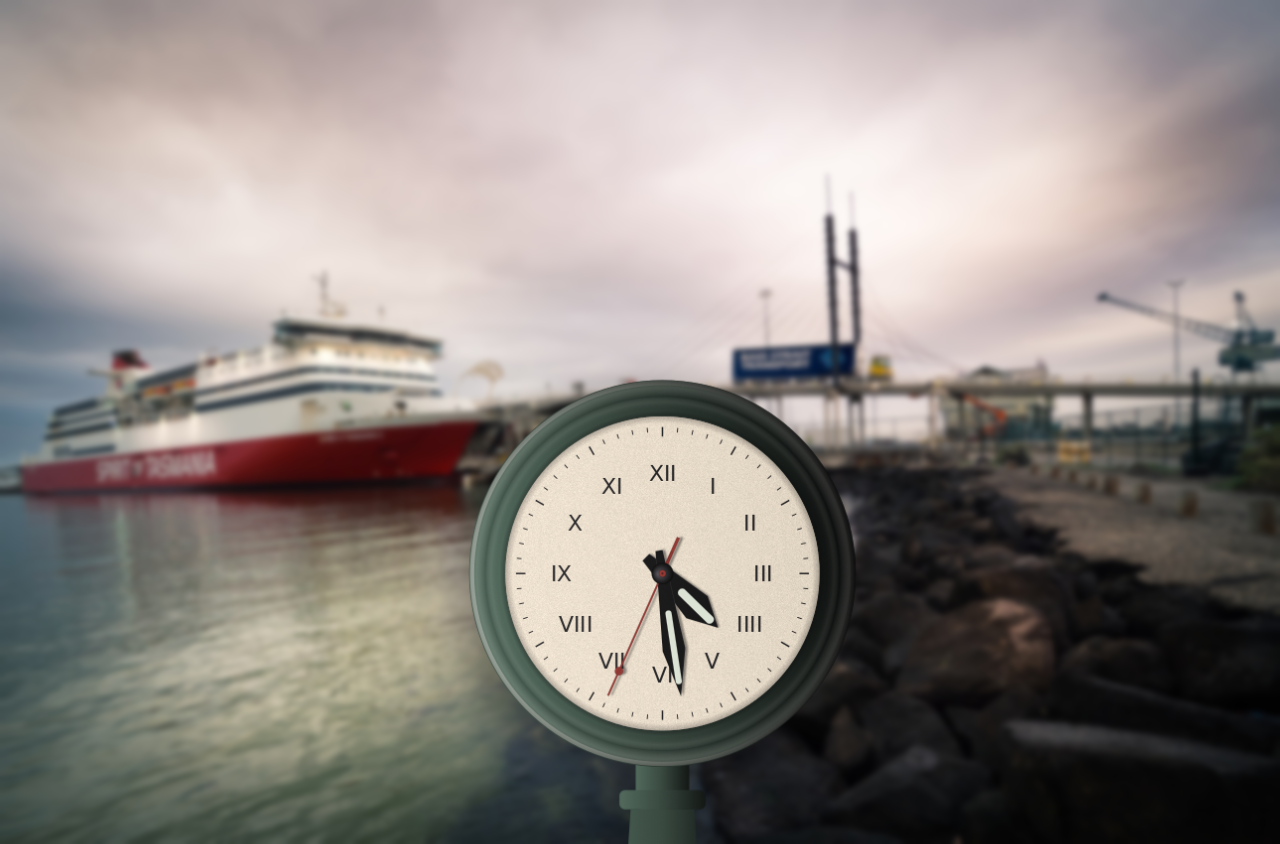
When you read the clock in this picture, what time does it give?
4:28:34
